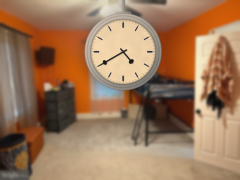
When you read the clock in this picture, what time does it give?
4:40
